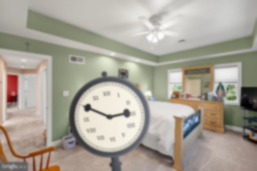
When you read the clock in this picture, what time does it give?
2:50
